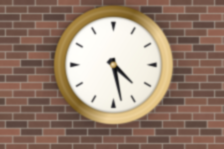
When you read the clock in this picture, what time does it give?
4:28
